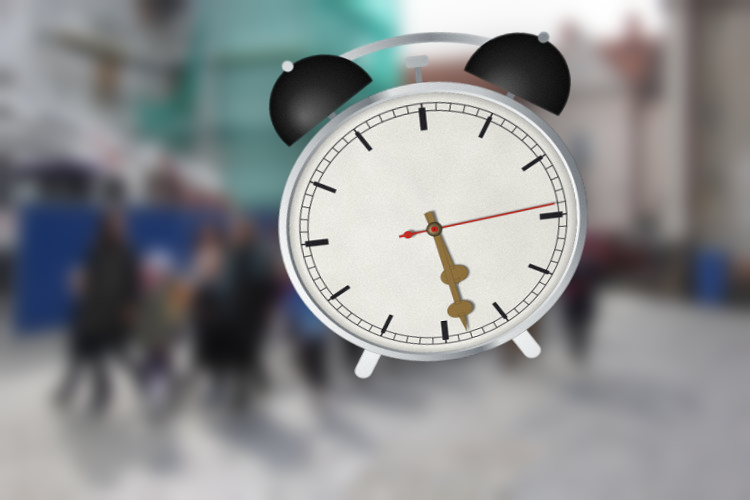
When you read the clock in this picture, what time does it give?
5:28:14
